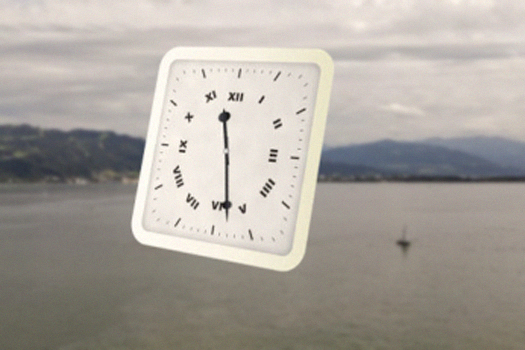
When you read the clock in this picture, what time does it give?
11:28
